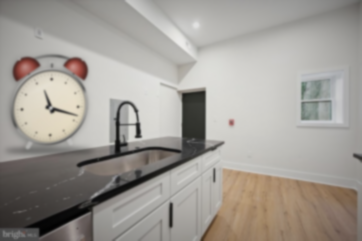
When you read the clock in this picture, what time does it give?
11:18
